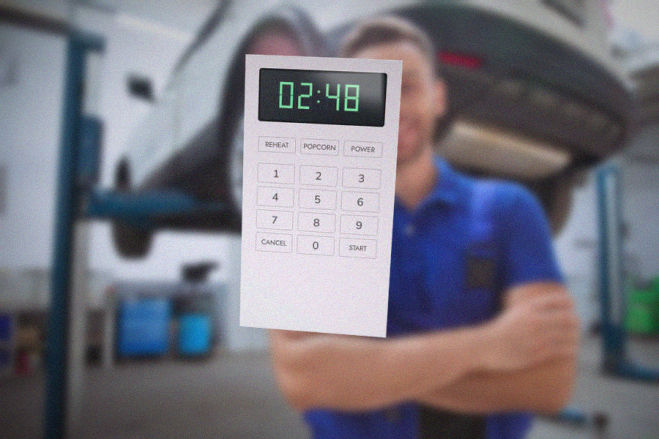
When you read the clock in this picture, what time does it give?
2:48
